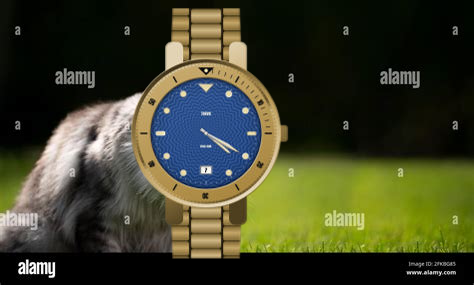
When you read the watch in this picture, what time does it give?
4:20
